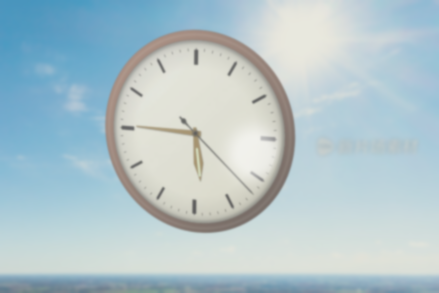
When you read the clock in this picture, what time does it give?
5:45:22
